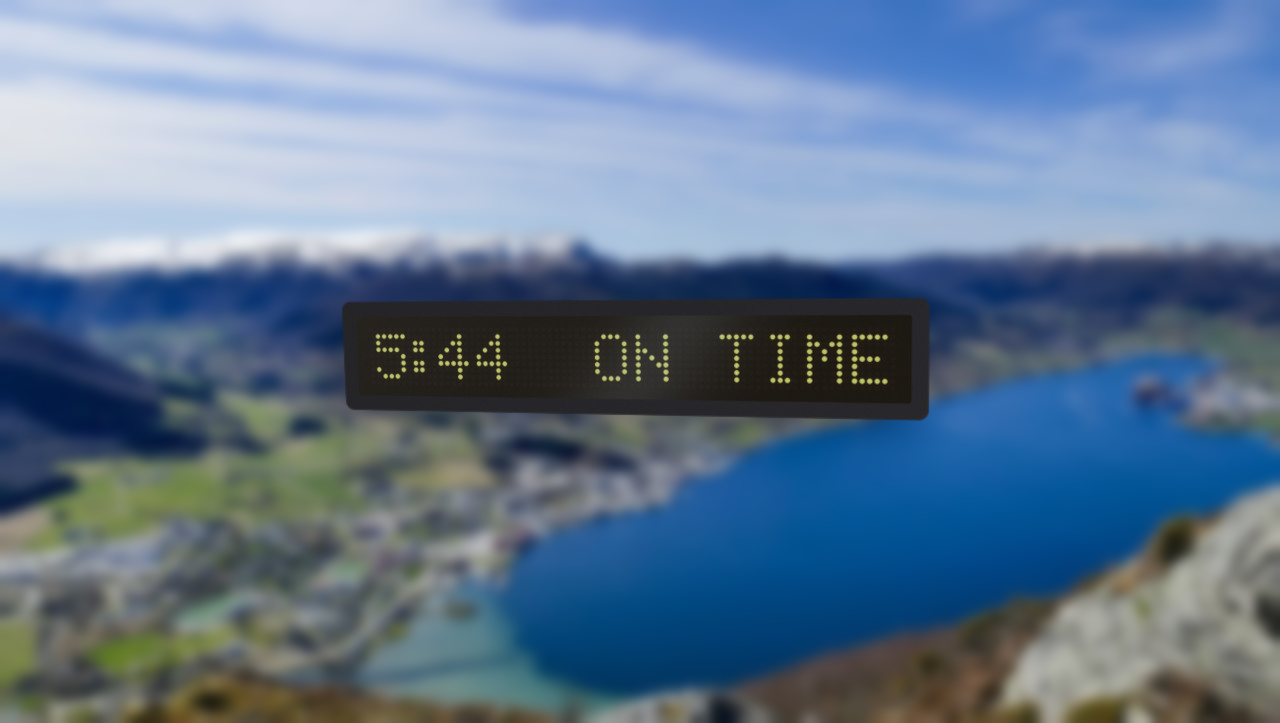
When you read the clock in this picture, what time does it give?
5:44
